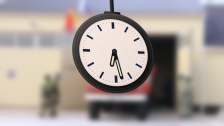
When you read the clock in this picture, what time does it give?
6:28
